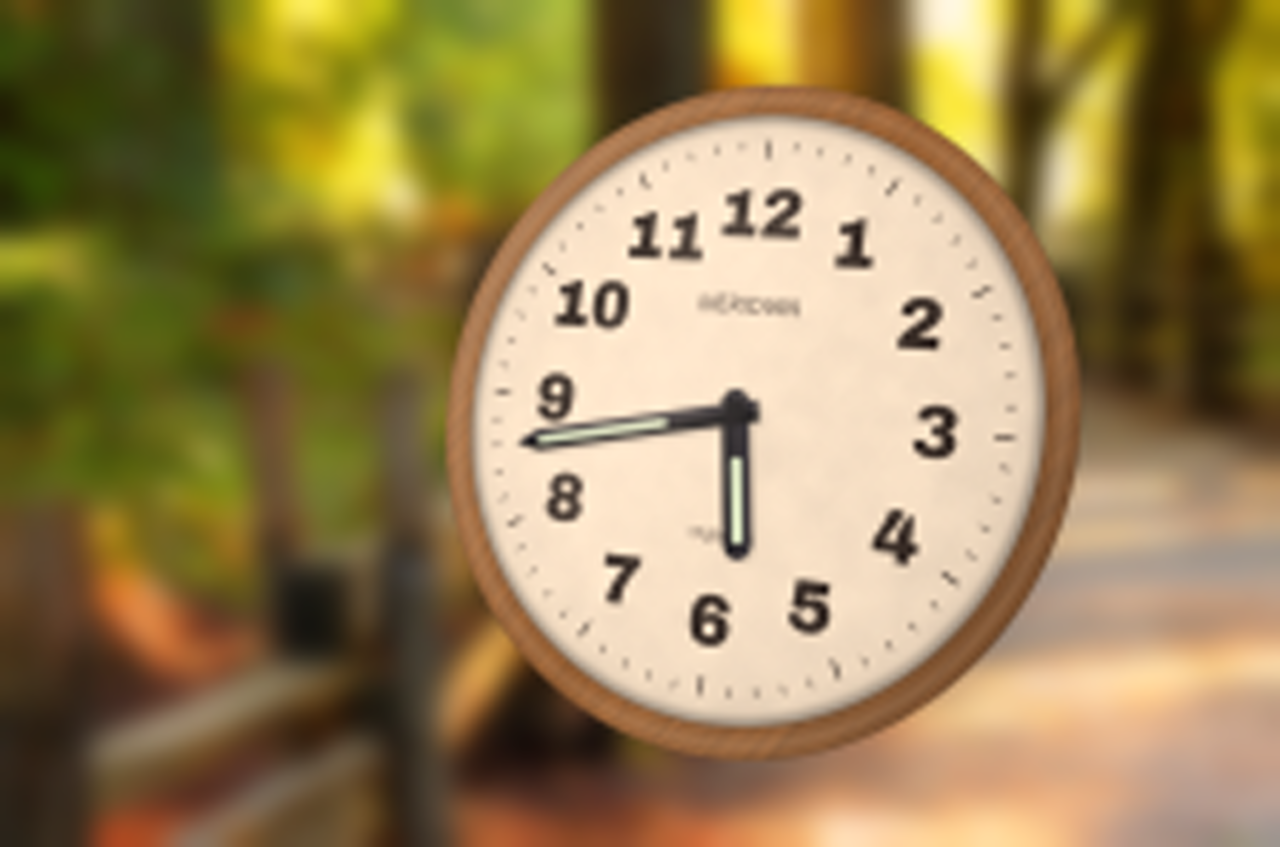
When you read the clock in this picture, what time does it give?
5:43
